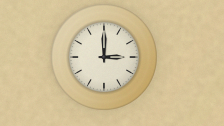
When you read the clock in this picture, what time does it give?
3:00
